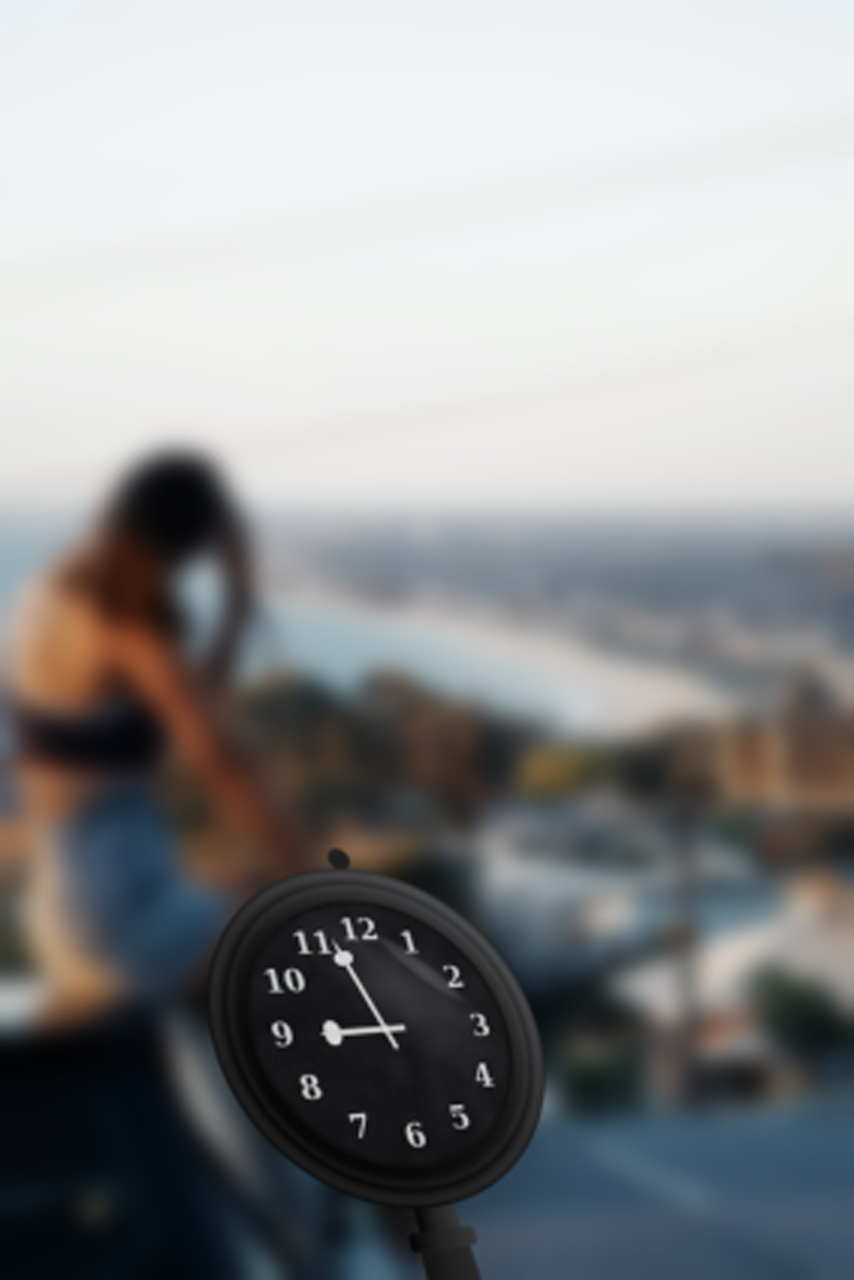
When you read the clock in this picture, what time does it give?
8:57
